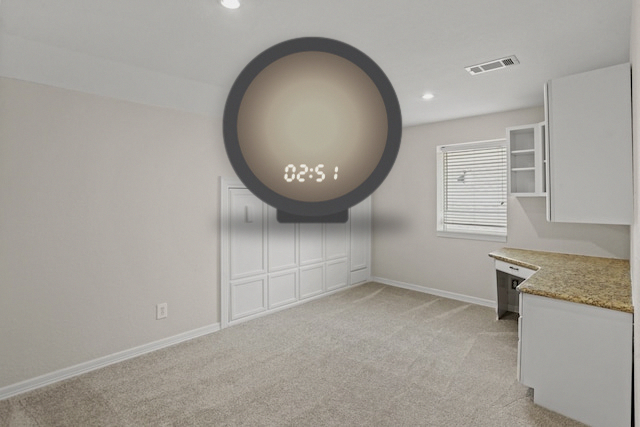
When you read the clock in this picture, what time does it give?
2:51
